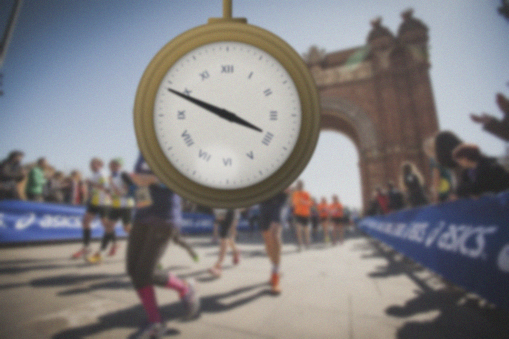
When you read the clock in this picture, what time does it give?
3:49
